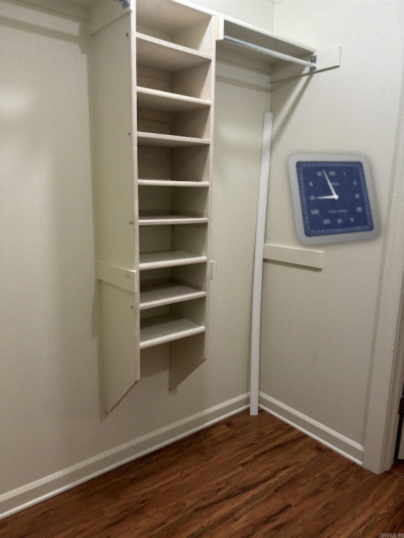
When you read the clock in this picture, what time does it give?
8:57
